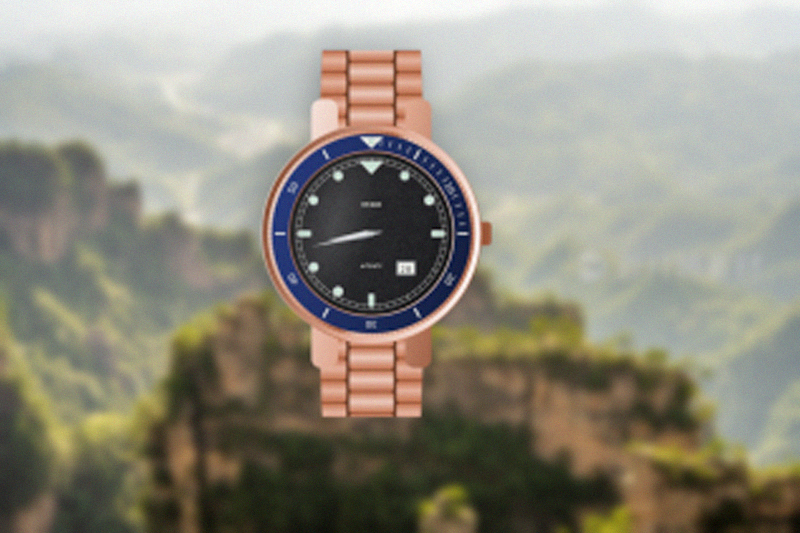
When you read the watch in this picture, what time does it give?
8:43
